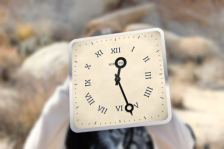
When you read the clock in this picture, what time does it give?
12:27
